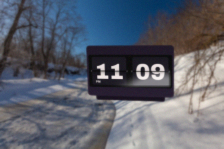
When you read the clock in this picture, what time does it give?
11:09
